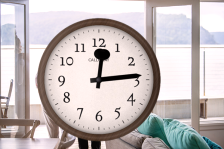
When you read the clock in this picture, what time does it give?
12:14
